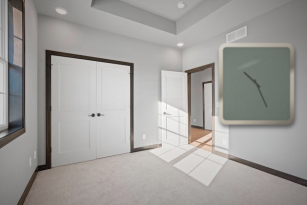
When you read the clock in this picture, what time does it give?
10:26
